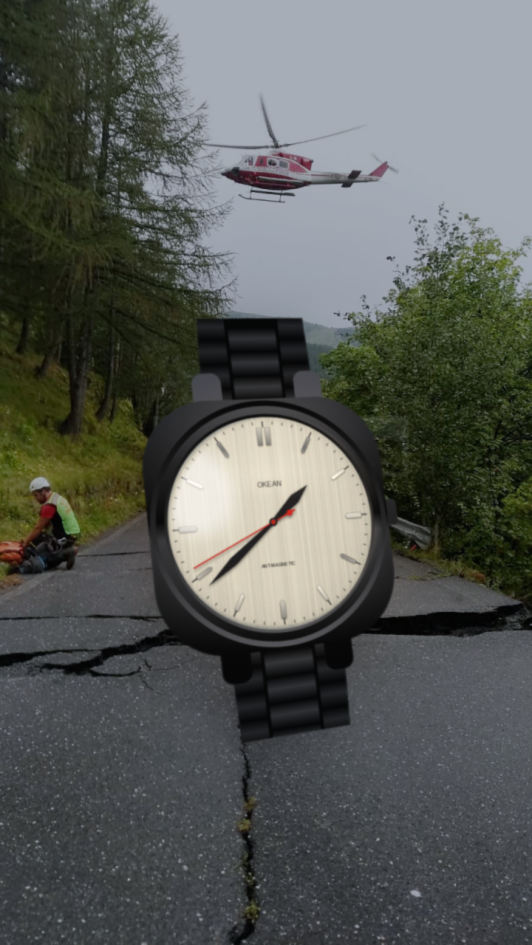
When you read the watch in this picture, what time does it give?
1:38:41
